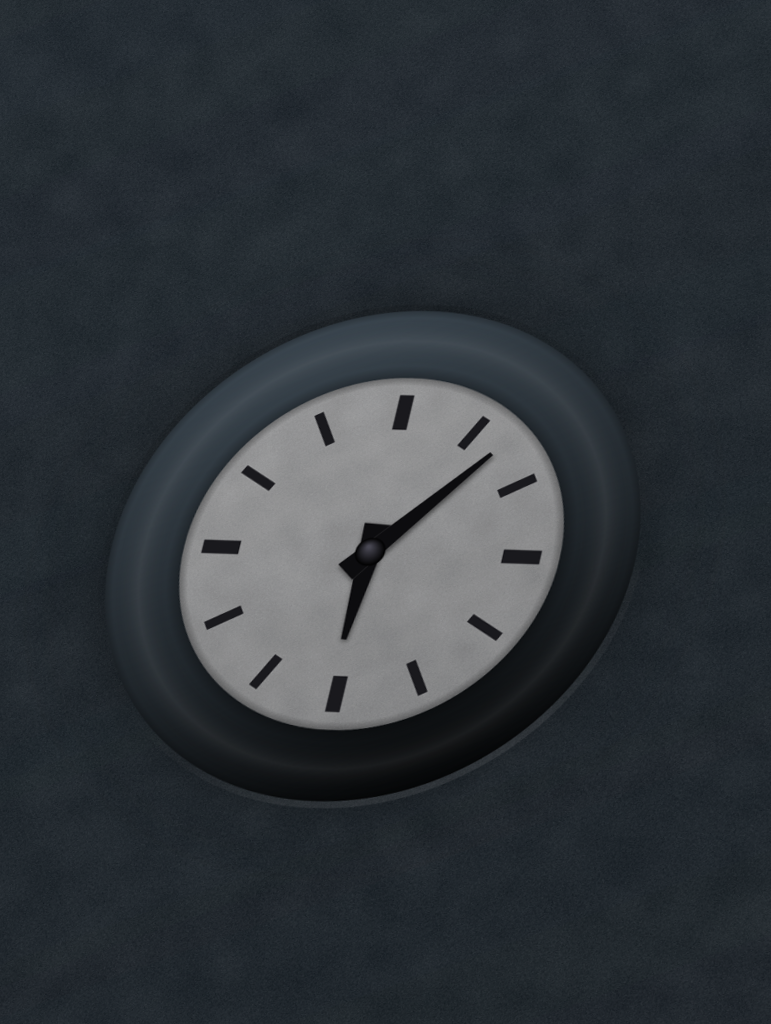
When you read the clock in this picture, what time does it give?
6:07
